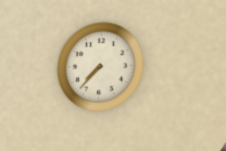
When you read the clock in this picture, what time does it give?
7:37
